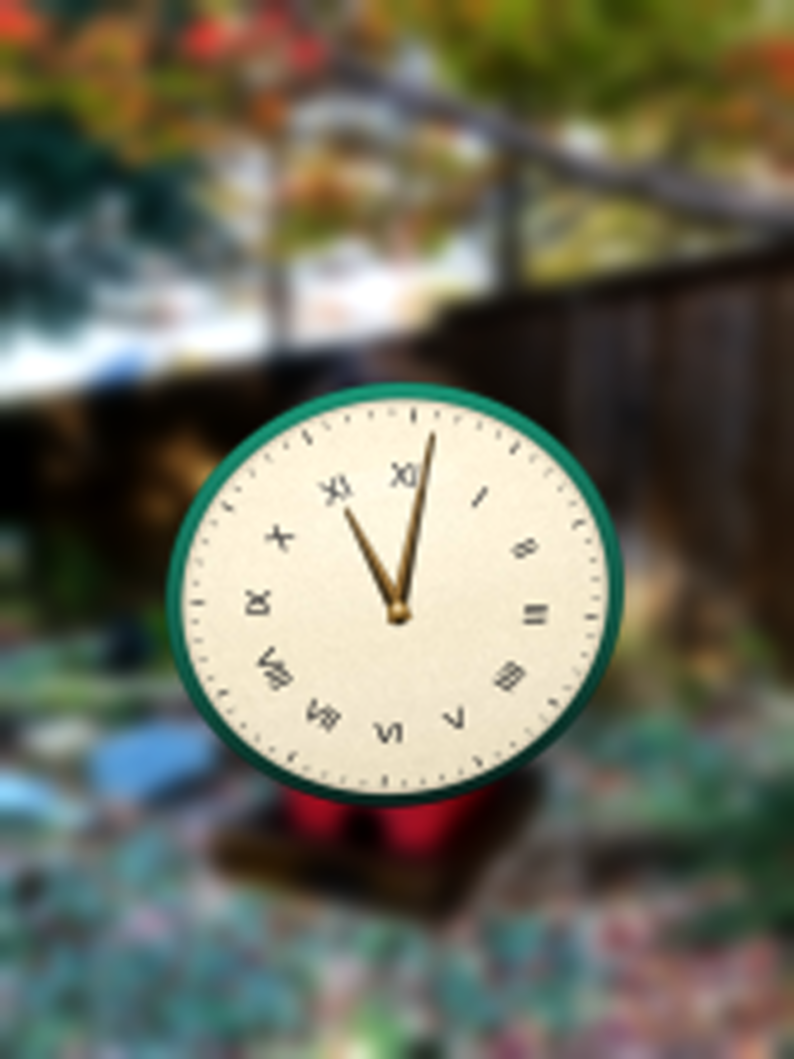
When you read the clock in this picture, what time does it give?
11:01
